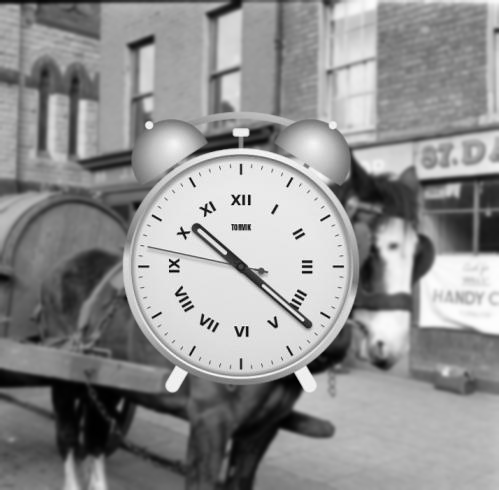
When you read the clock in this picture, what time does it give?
10:21:47
